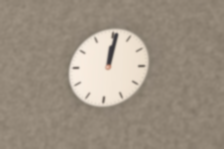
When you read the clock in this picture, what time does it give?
12:01
